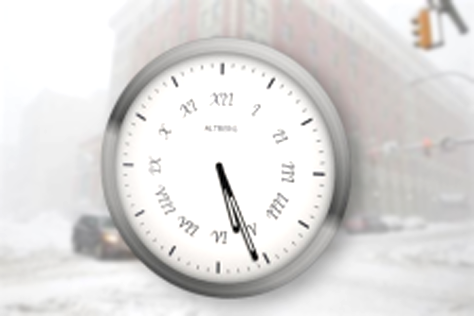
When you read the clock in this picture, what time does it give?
5:26
